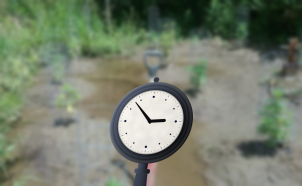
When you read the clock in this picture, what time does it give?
2:53
